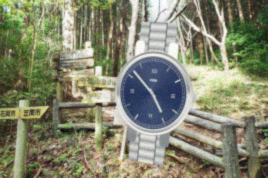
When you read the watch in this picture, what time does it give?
4:52
